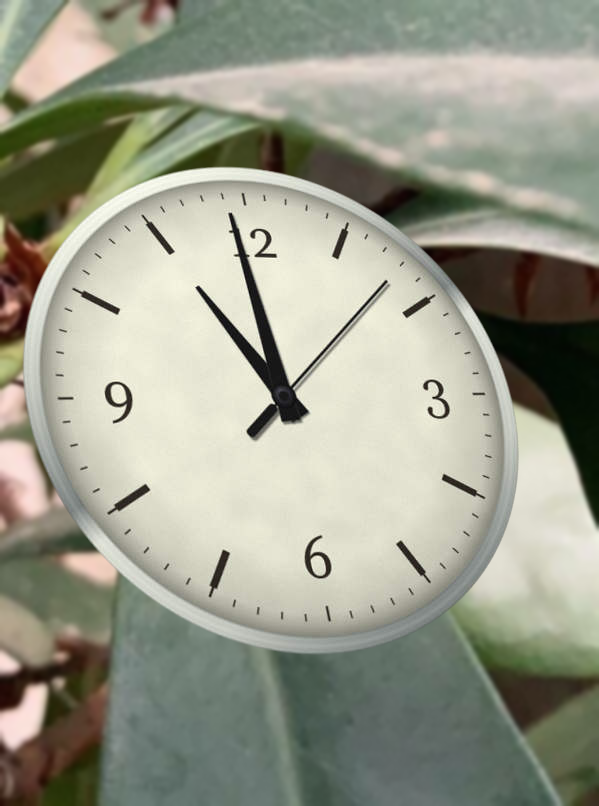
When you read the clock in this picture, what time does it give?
10:59:08
